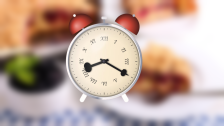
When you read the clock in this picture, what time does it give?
8:20
